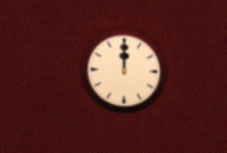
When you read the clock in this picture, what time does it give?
12:00
